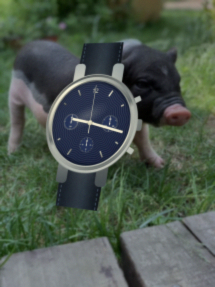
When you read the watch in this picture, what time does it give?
9:17
